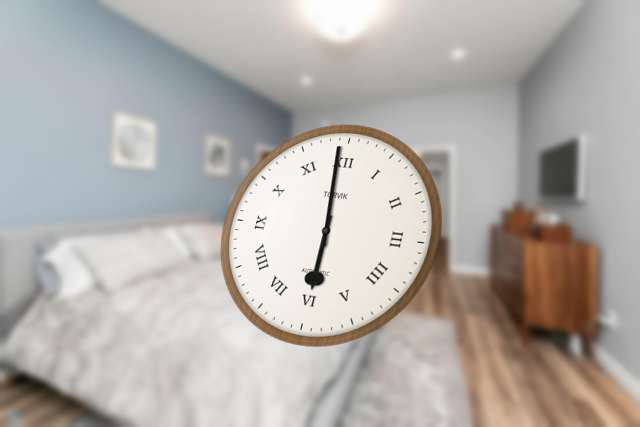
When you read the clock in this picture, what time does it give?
5:59
